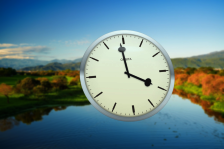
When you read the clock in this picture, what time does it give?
3:59
